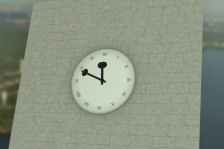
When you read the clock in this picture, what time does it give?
11:49
